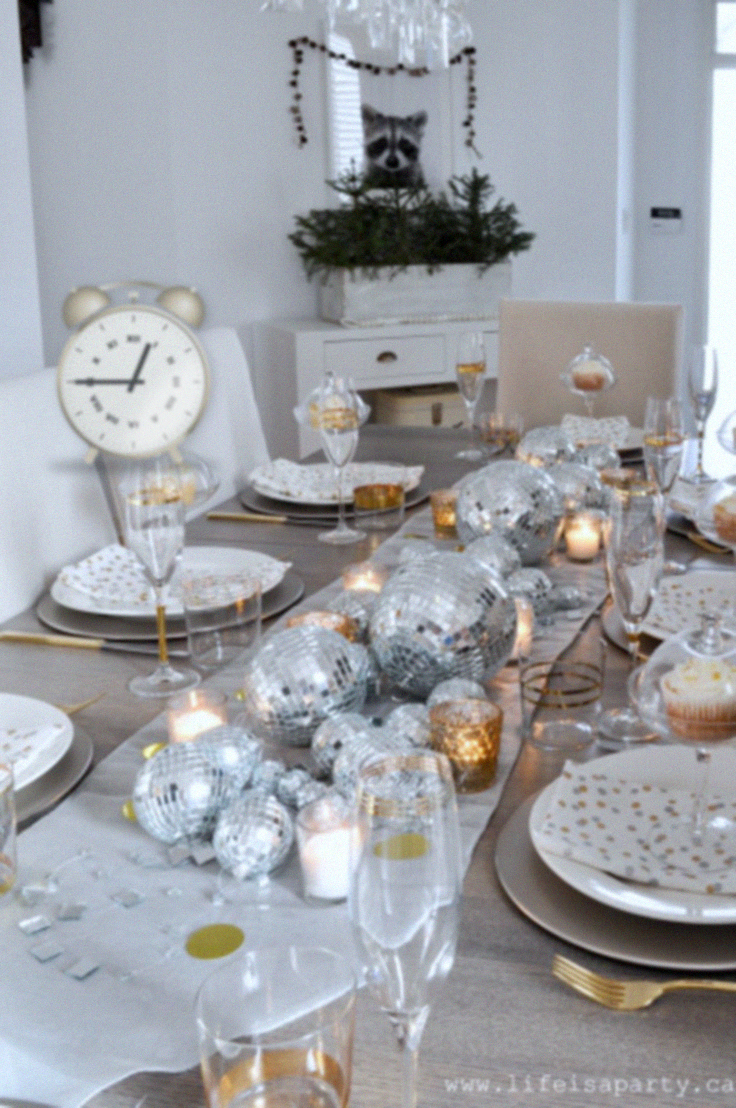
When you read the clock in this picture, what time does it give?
12:45
